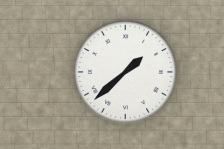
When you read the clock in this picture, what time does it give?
1:38
